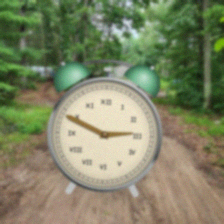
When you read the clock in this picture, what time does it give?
2:49
